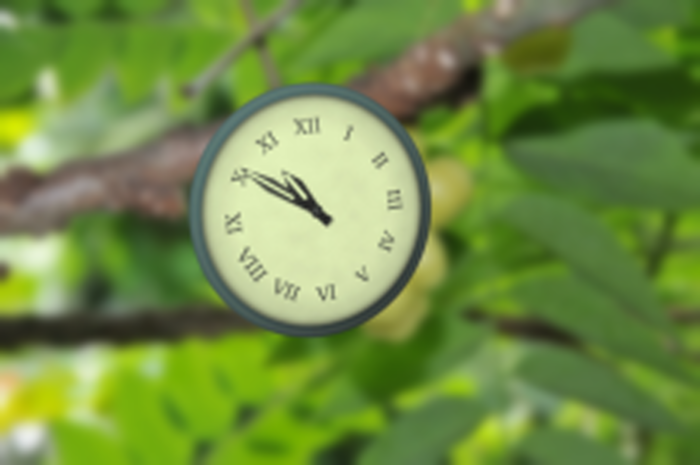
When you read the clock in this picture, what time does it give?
10:51
